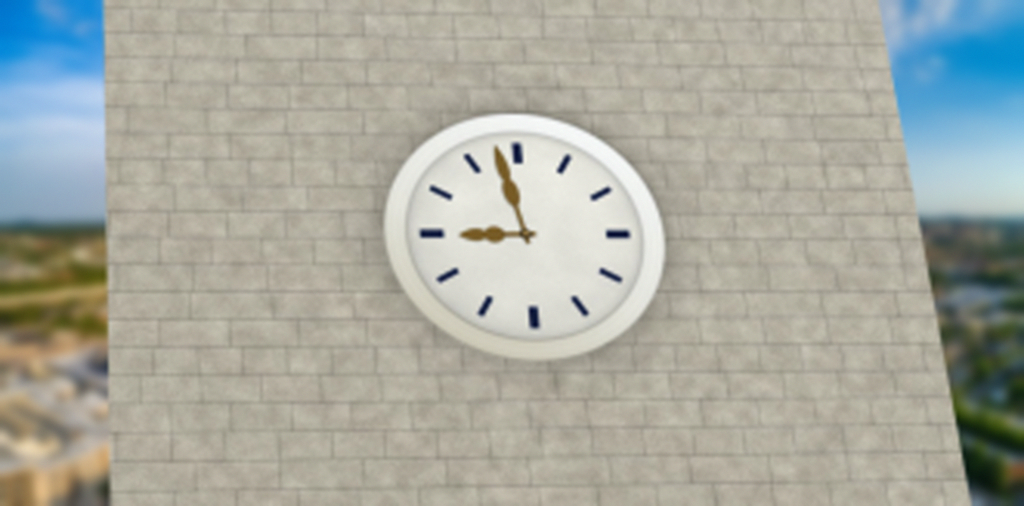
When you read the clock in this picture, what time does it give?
8:58
